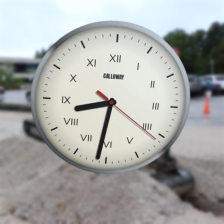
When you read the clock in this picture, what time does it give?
8:31:21
